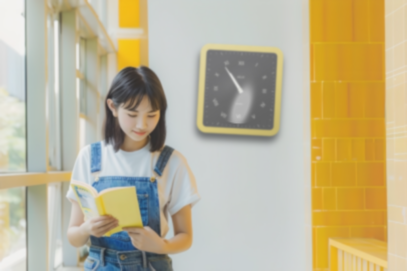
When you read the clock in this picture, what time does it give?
10:54
